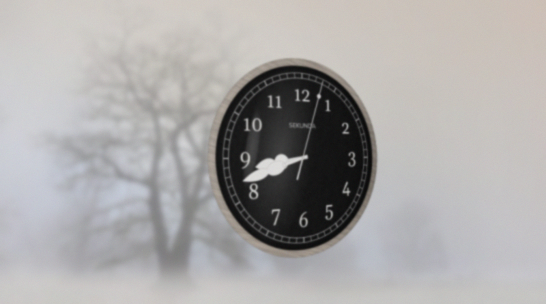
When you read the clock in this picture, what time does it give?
8:42:03
